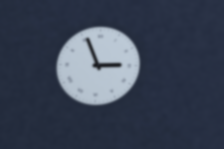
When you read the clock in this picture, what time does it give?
2:56
